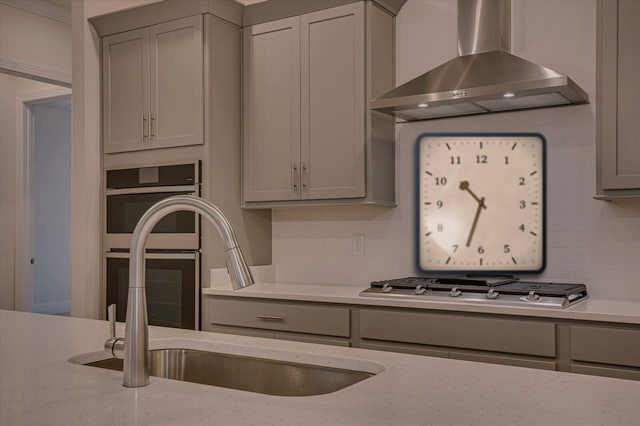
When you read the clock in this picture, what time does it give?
10:33
